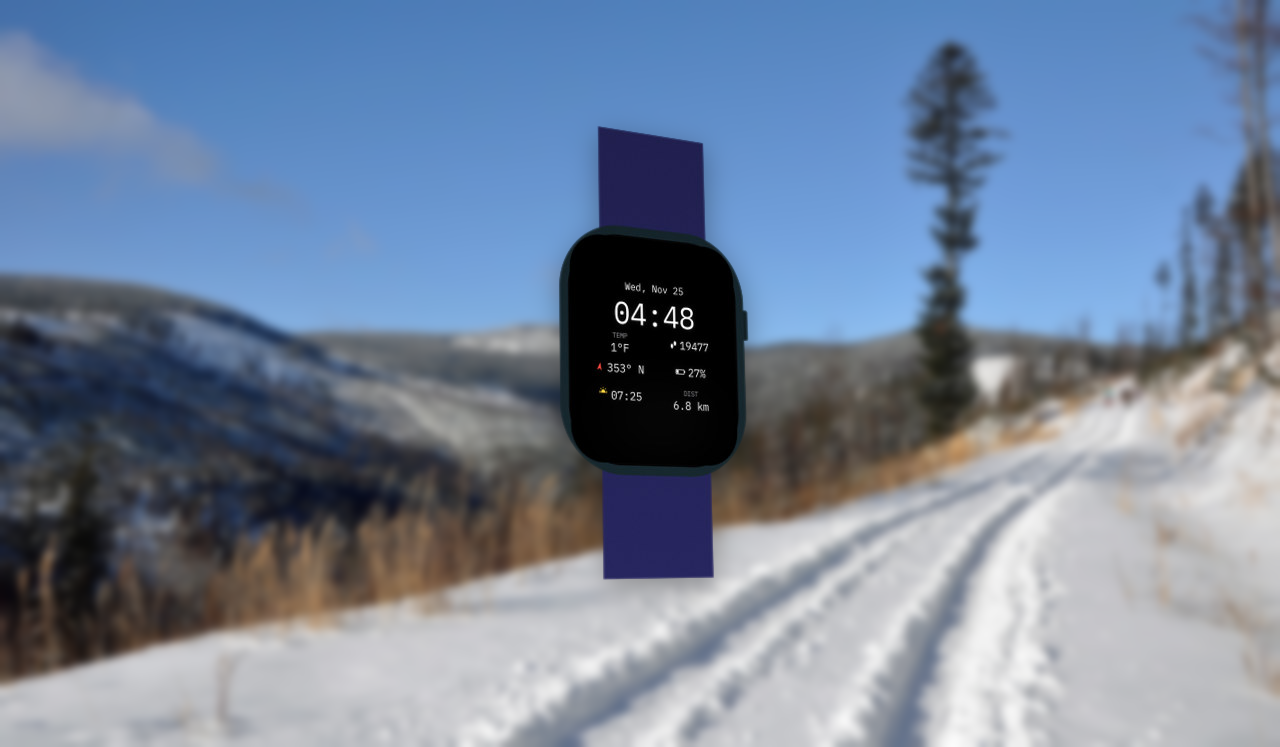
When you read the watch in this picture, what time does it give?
4:48
